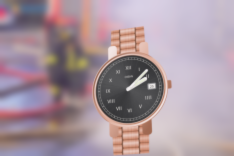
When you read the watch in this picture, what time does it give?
2:08
